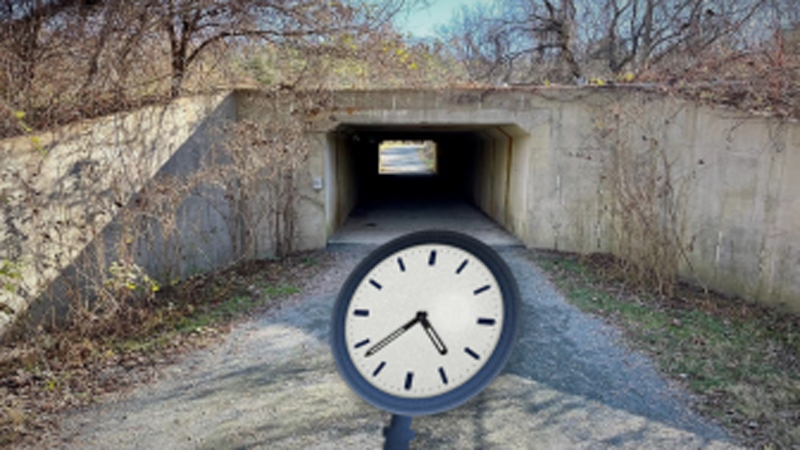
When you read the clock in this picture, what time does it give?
4:38
